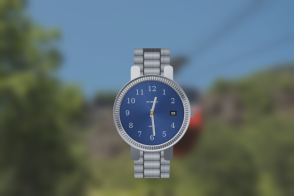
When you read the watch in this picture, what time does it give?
12:29
